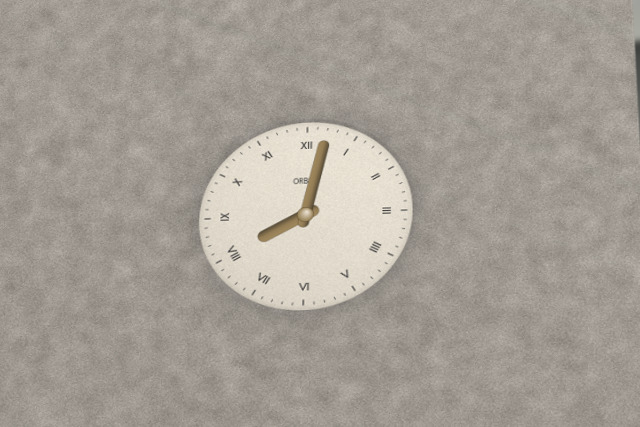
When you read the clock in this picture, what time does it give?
8:02
